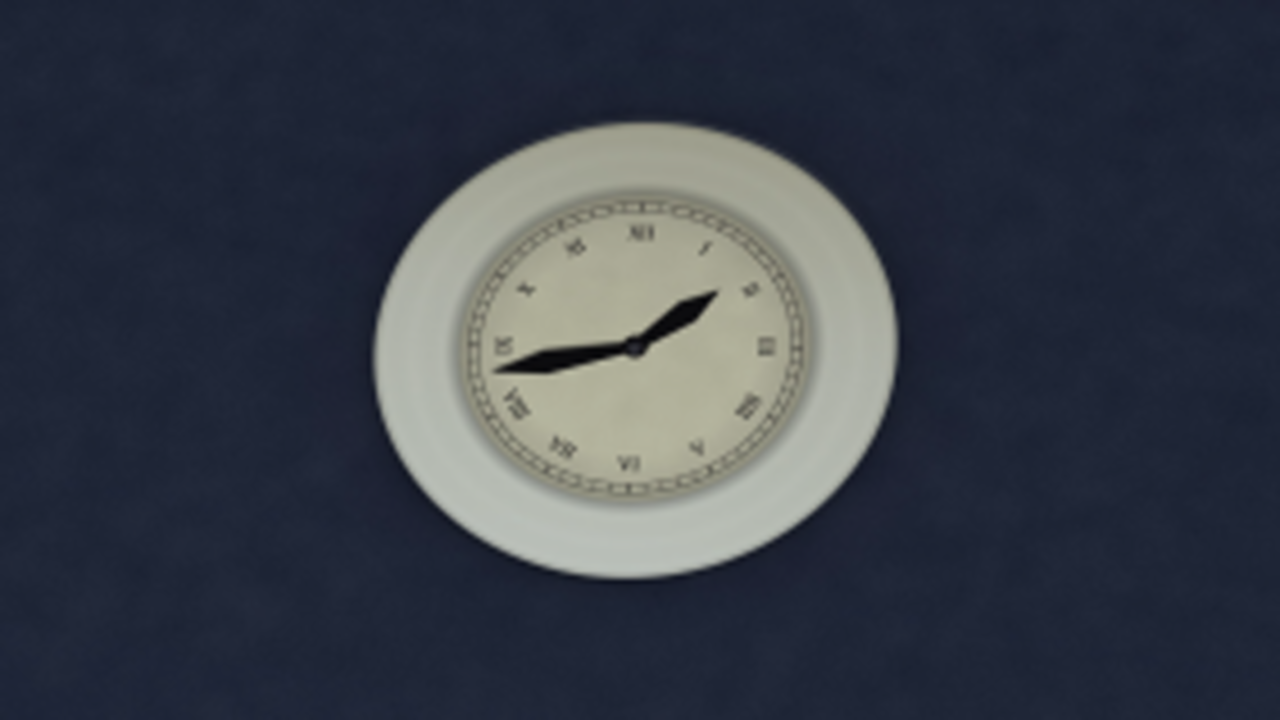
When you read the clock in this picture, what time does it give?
1:43
